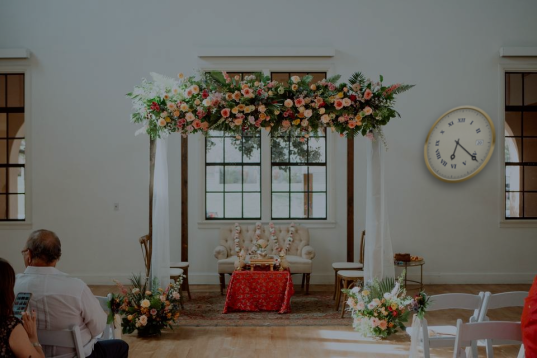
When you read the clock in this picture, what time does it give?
6:21
